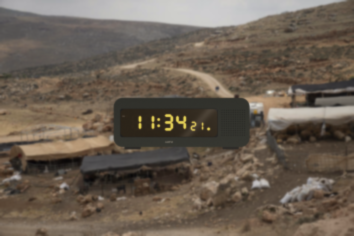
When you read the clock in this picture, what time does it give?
11:34:21
